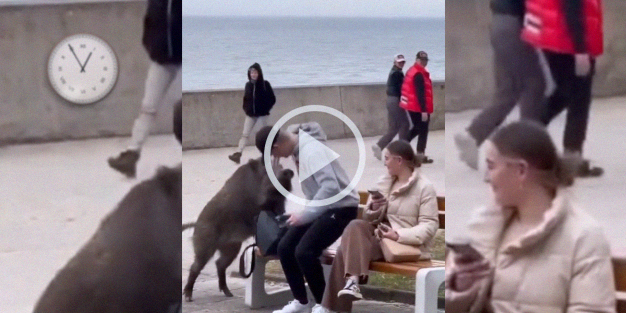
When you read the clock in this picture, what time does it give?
12:55
